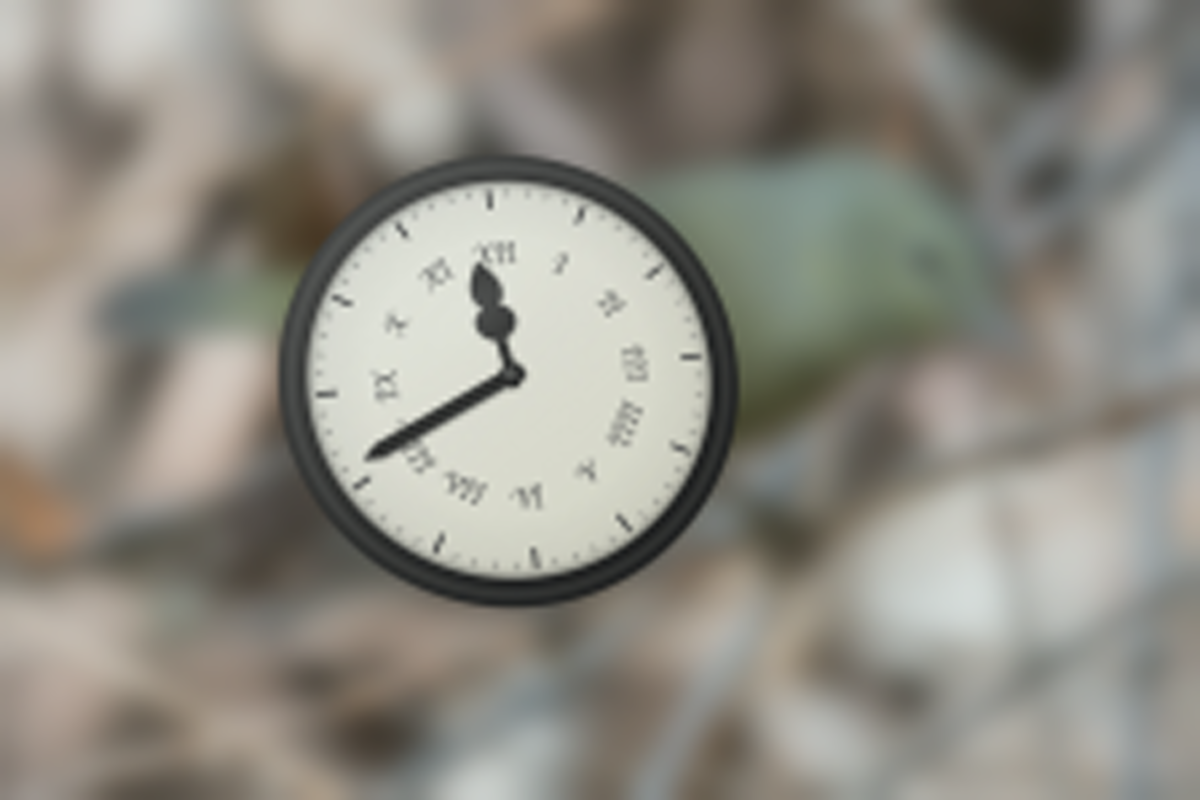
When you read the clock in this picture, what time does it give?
11:41
